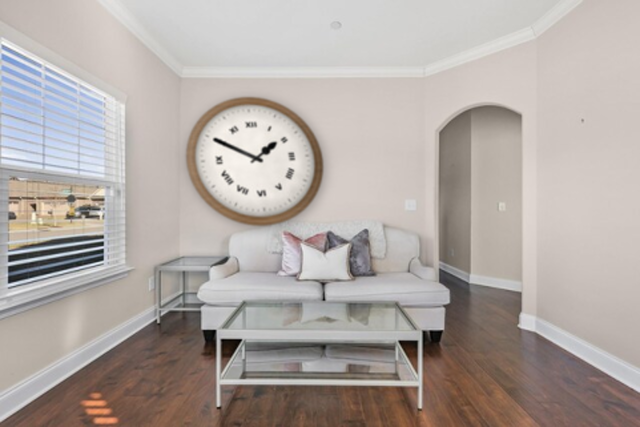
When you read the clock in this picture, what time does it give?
1:50
